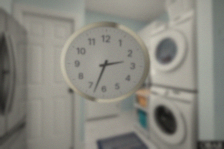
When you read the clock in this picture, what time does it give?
2:33
